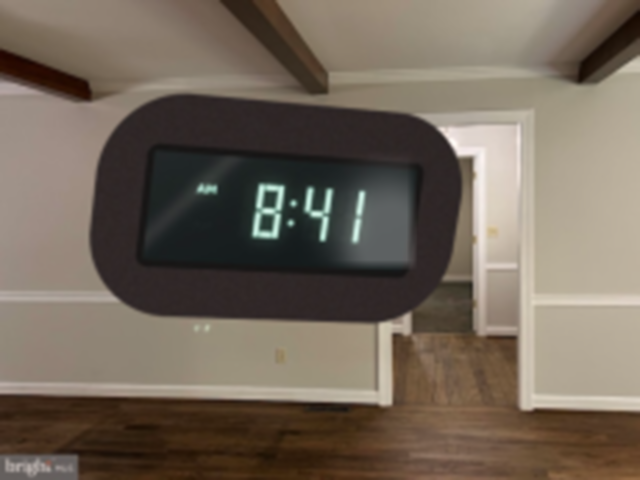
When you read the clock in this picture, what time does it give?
8:41
